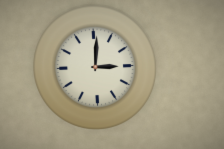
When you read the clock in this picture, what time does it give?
3:01
